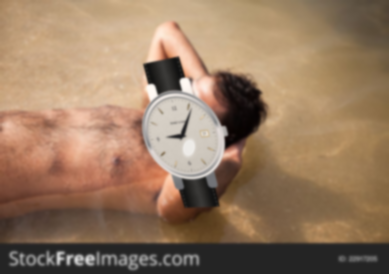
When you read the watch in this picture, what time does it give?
9:06
